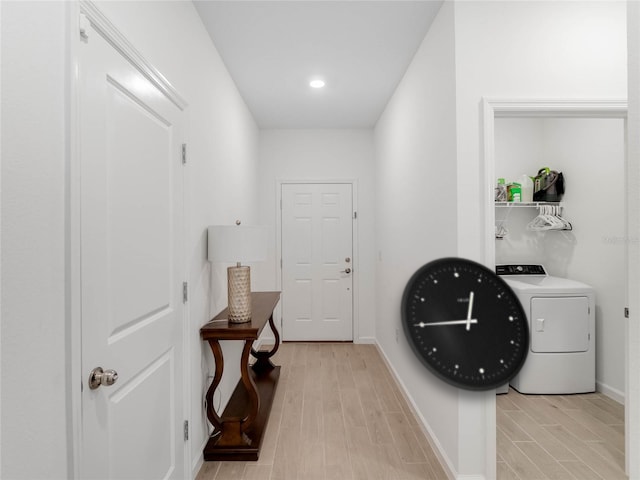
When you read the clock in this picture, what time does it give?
12:45
